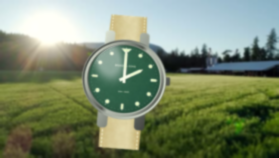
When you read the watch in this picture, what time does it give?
2:00
